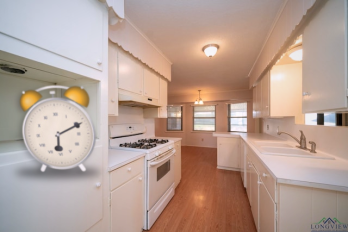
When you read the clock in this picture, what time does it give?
6:11
